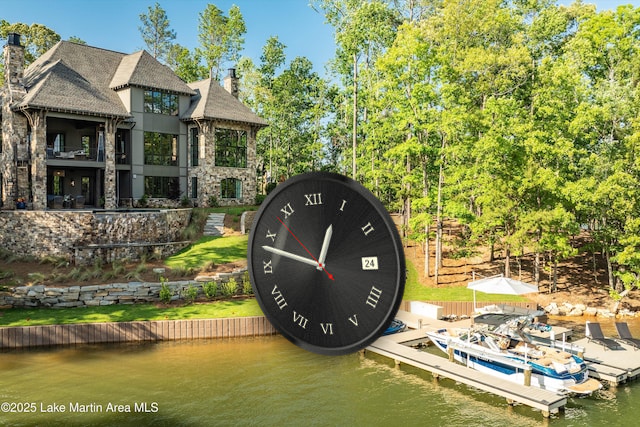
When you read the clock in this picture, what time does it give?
12:47:53
